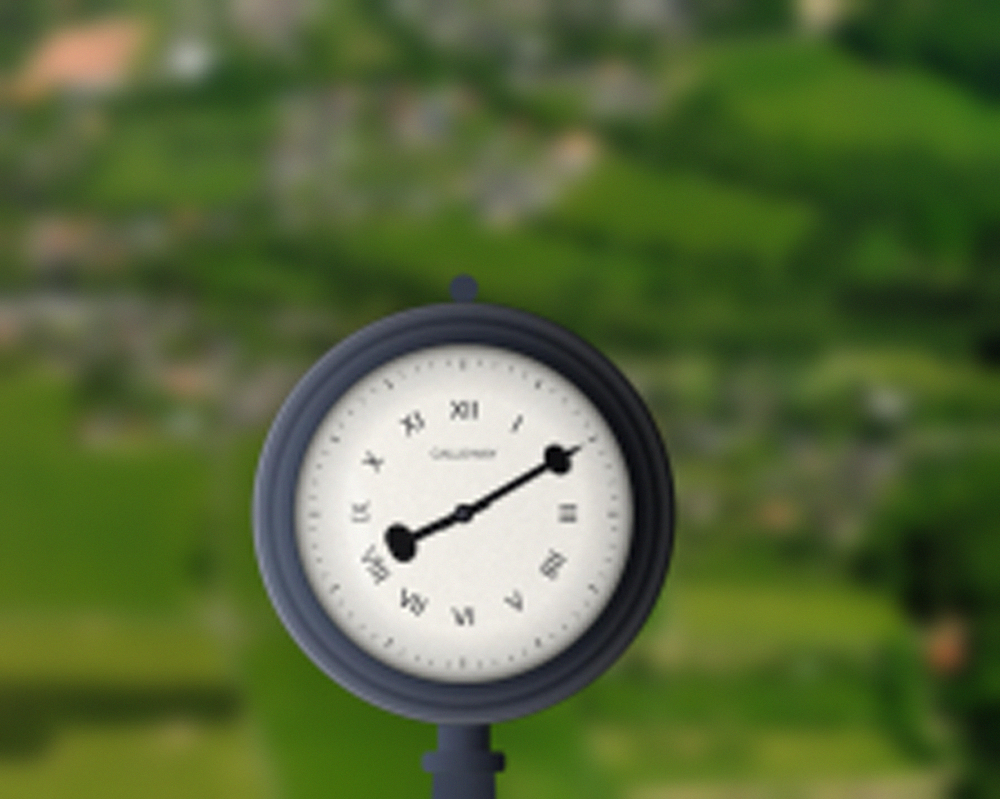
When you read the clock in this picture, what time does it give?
8:10
